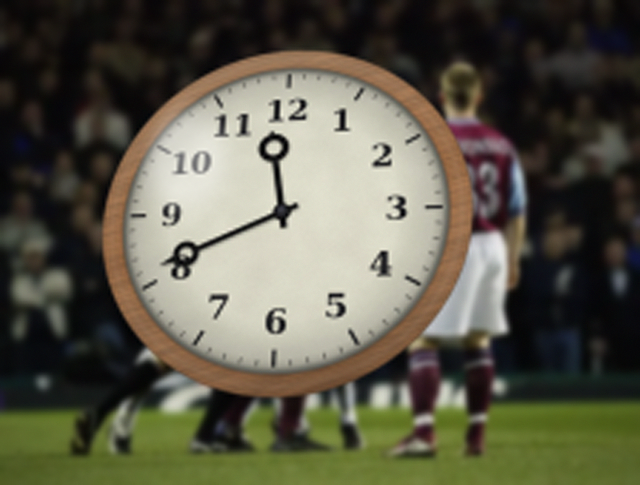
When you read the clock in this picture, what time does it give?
11:41
